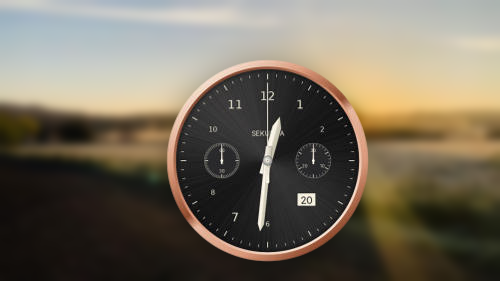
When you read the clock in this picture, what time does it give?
12:31
